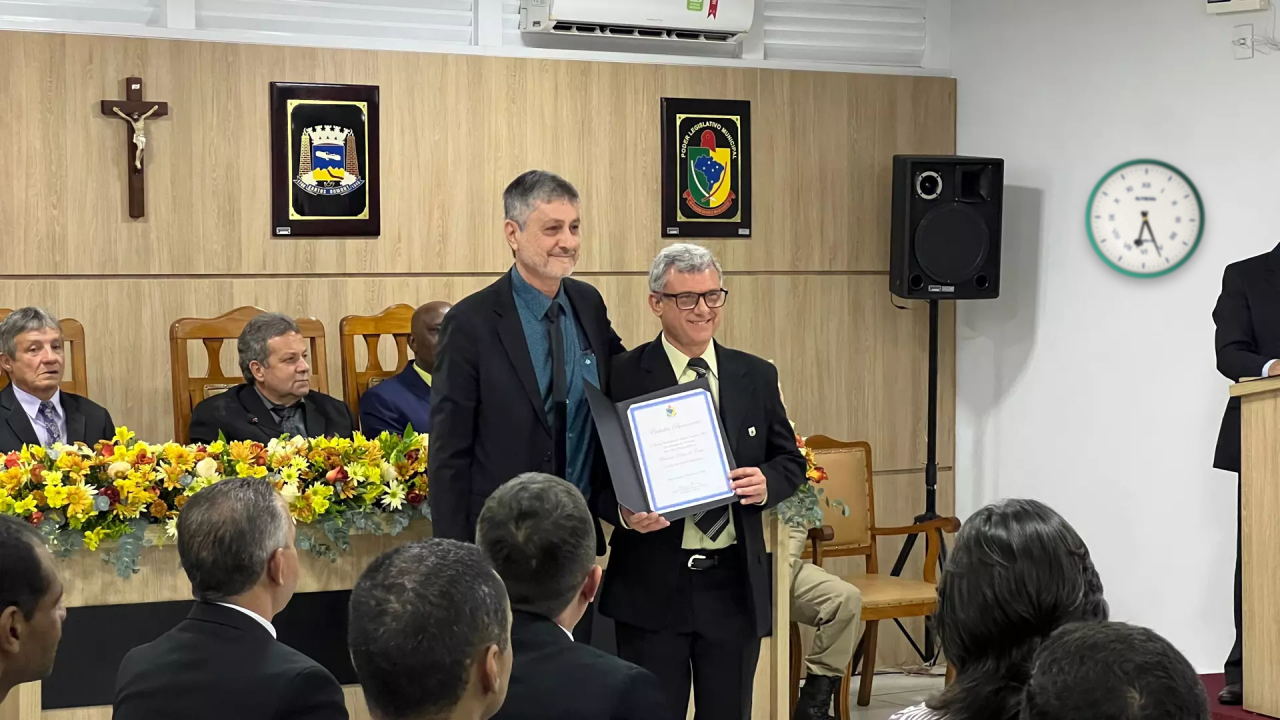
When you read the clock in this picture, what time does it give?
6:26
